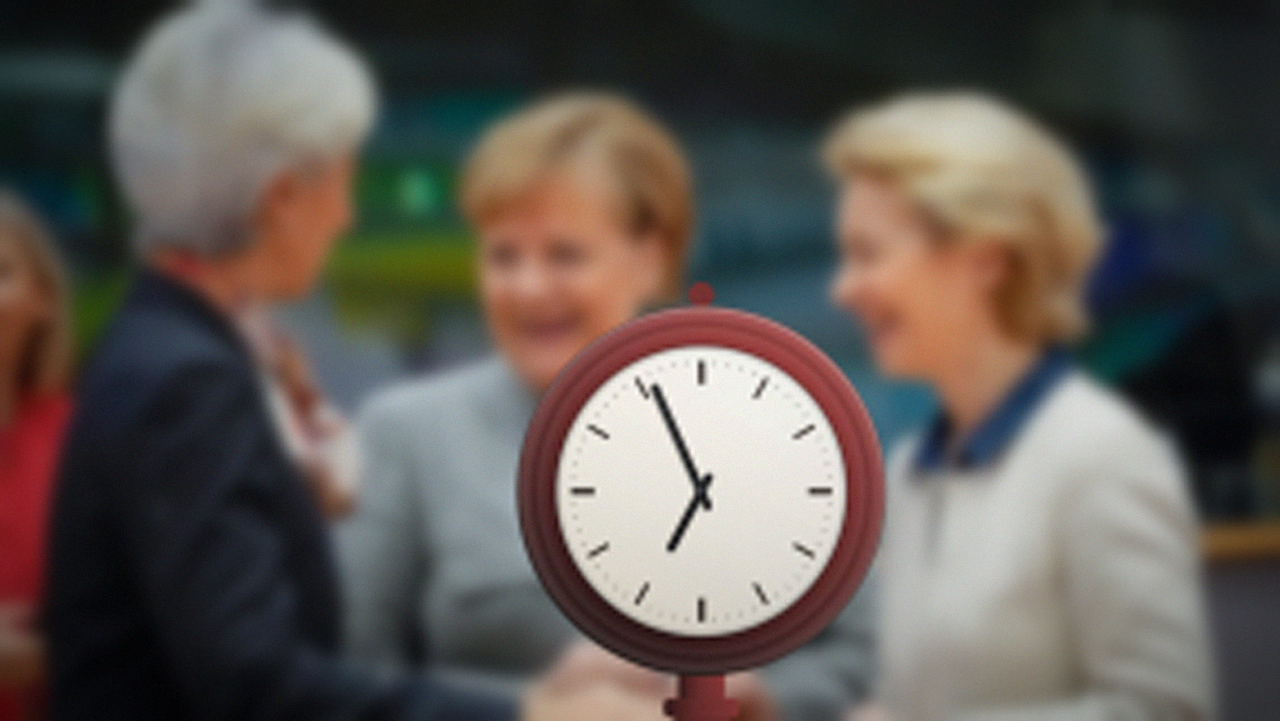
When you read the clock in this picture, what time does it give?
6:56
